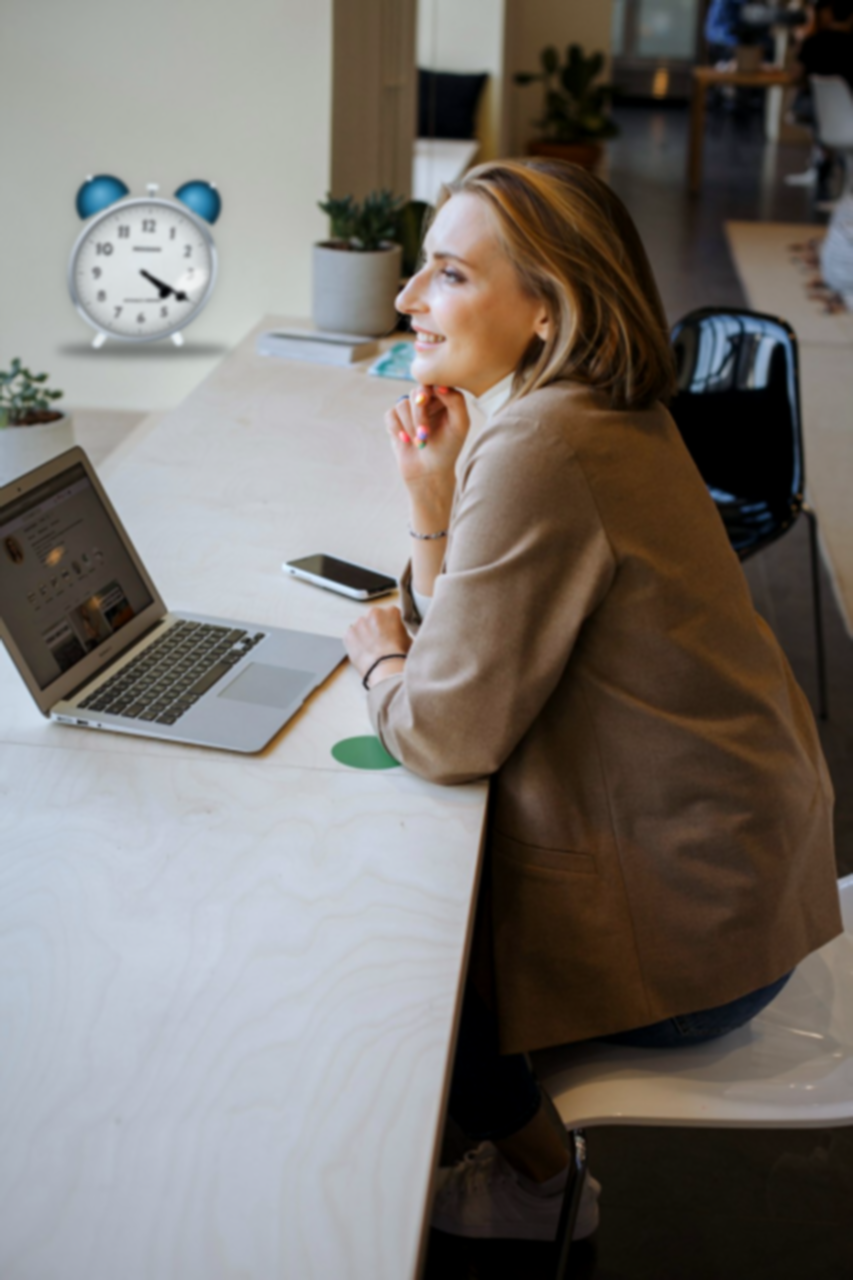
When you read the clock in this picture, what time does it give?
4:20
